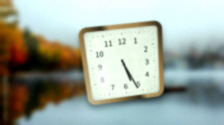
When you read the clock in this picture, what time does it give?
5:26
